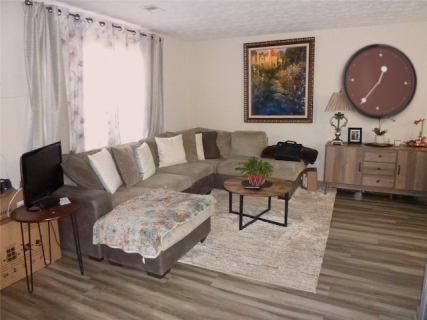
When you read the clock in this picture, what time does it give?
12:36
